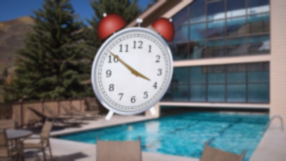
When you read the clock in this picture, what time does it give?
3:51
